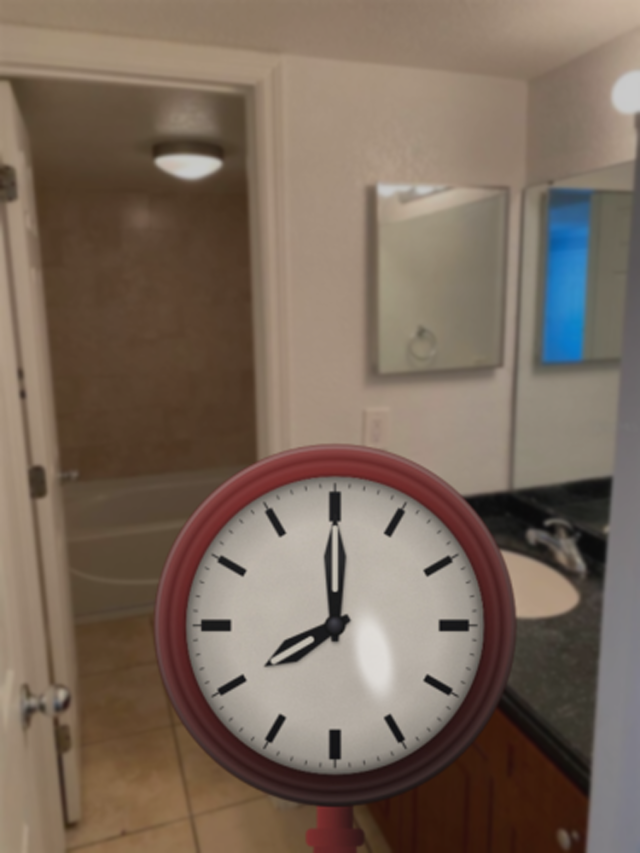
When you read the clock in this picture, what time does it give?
8:00
